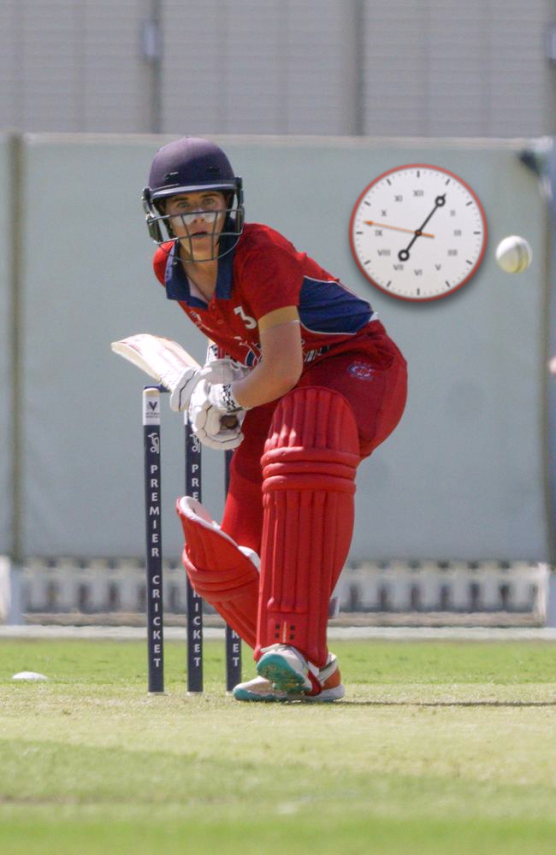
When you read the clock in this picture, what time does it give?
7:05:47
